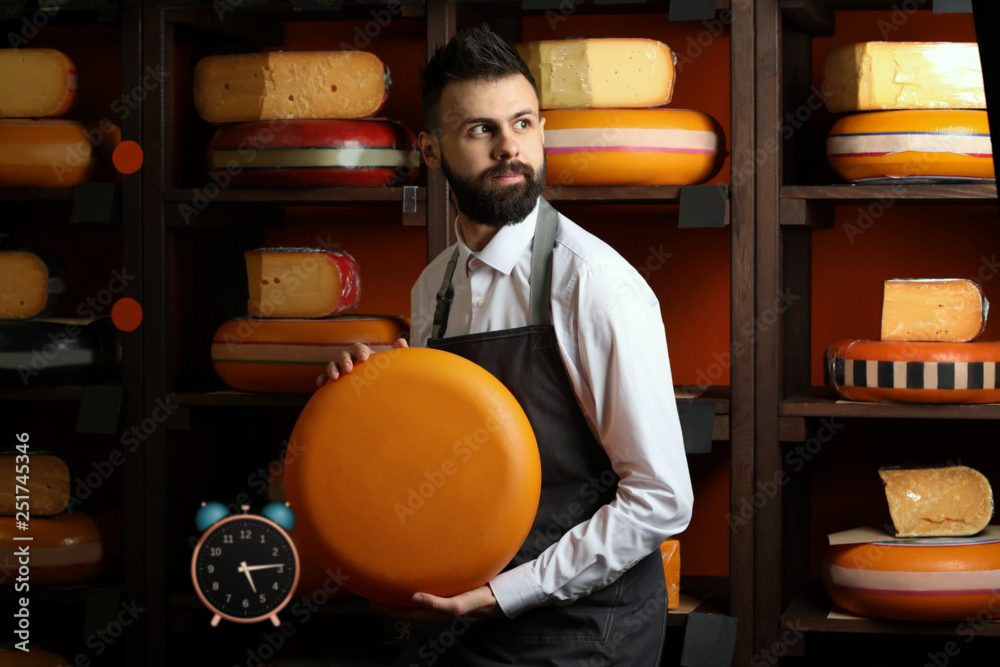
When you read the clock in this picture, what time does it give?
5:14
